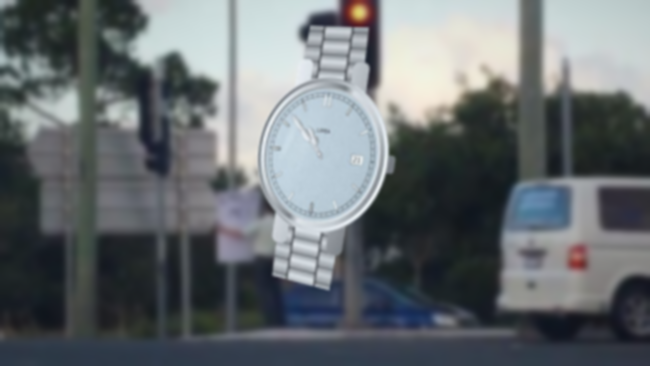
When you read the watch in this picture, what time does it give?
10:52
